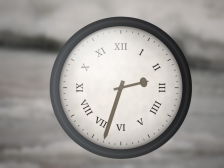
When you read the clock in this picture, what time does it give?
2:33
